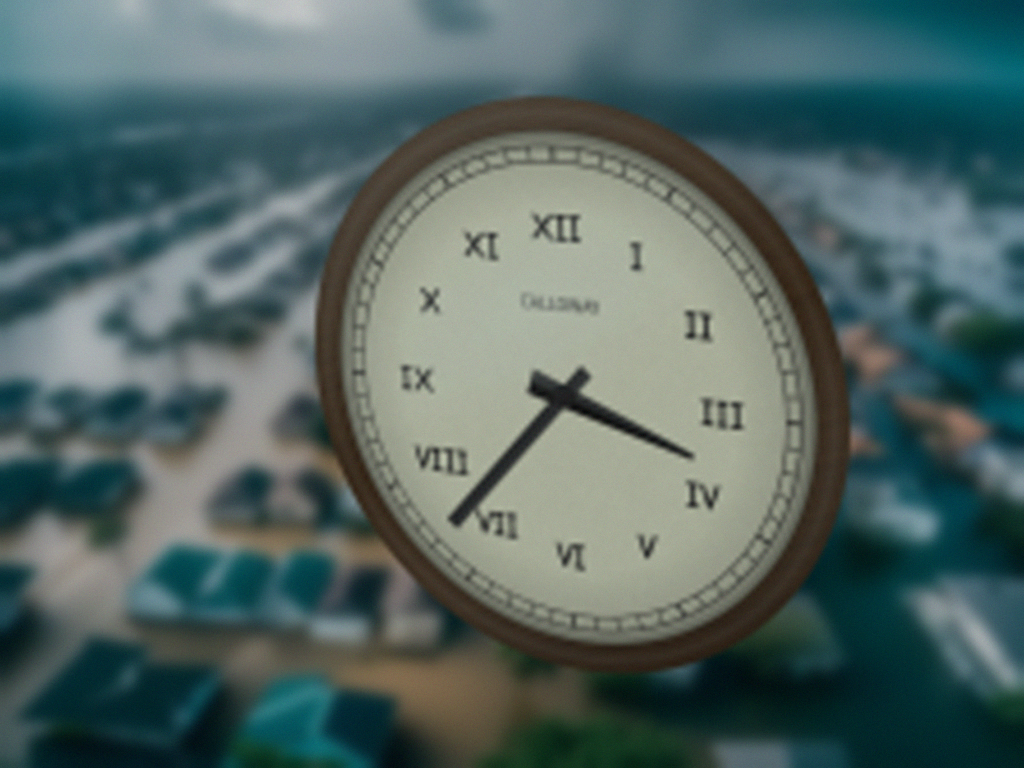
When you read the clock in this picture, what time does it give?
3:37
